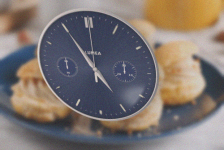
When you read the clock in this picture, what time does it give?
4:55
